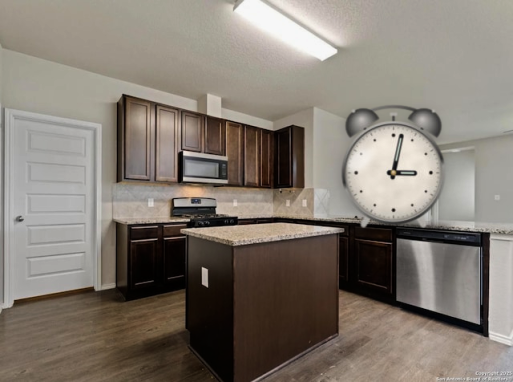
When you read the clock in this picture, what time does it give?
3:02
